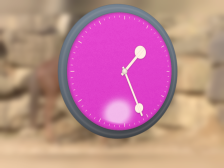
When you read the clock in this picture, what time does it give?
1:26
